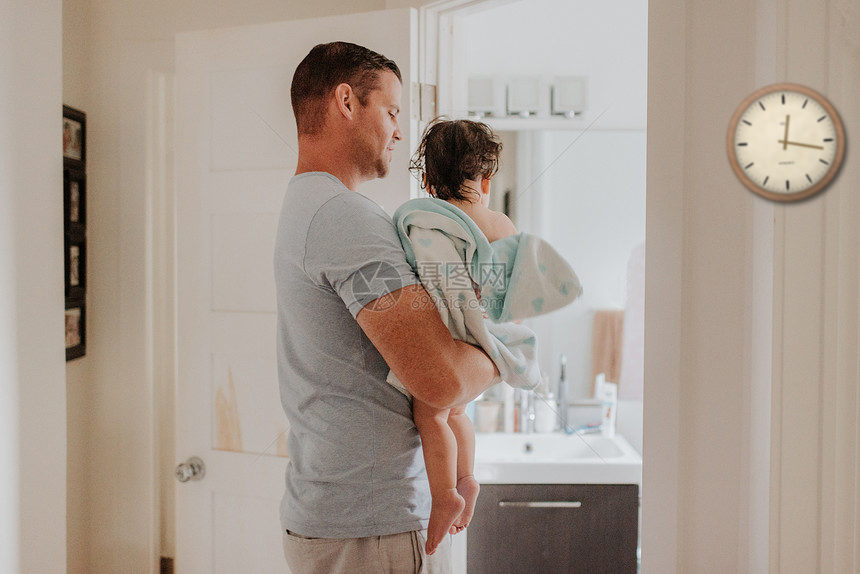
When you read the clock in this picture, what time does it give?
12:17
